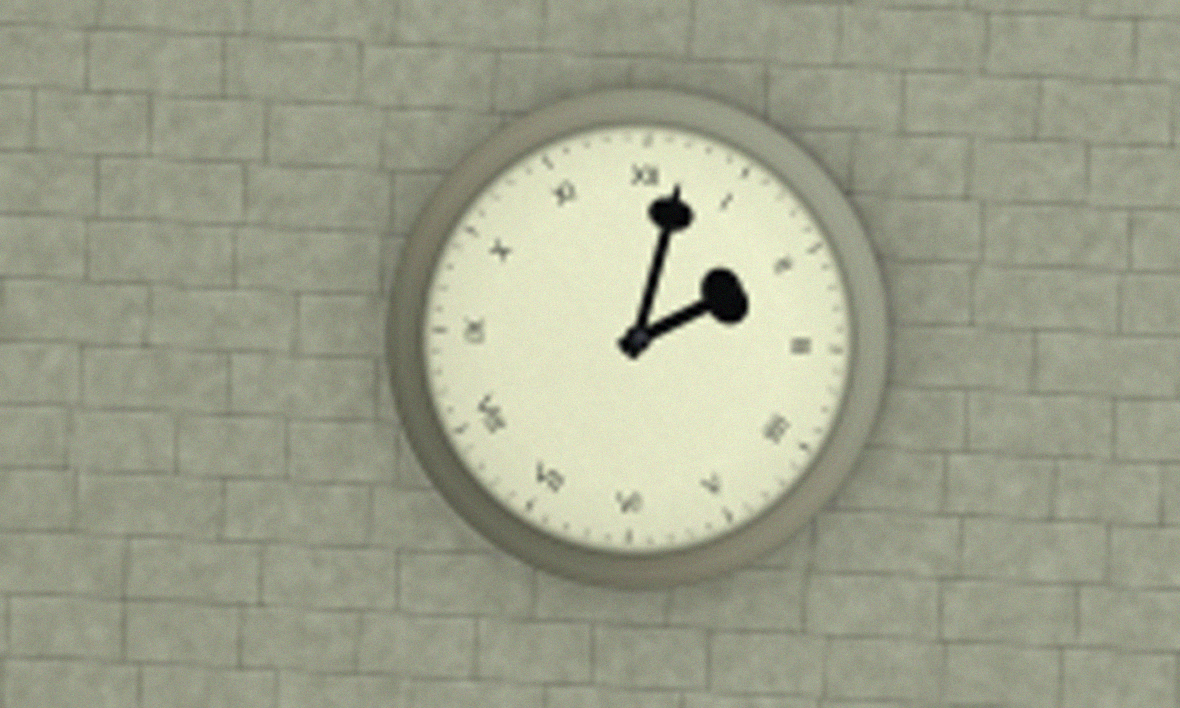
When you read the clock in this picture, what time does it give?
2:02
